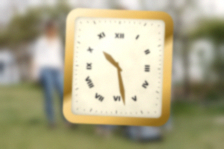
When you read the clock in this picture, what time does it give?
10:28
